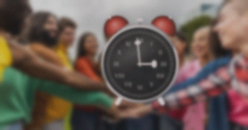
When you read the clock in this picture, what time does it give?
2:59
